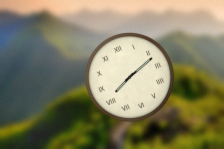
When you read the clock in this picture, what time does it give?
8:12
